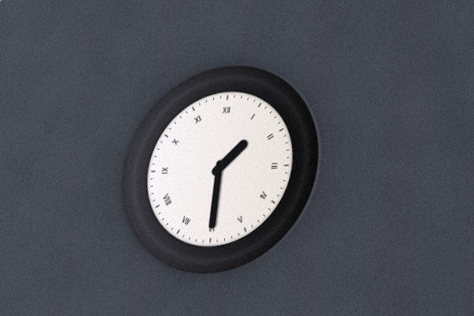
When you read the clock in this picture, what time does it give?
1:30
